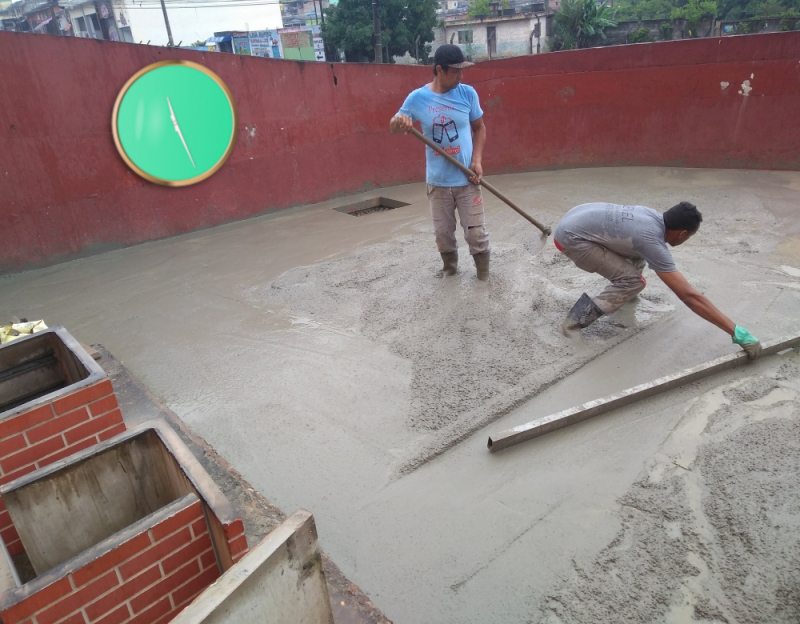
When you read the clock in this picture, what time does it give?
11:26
